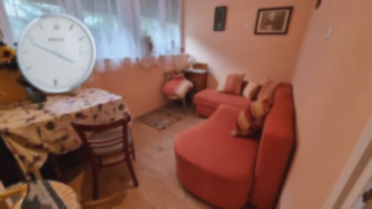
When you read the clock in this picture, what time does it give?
3:49
